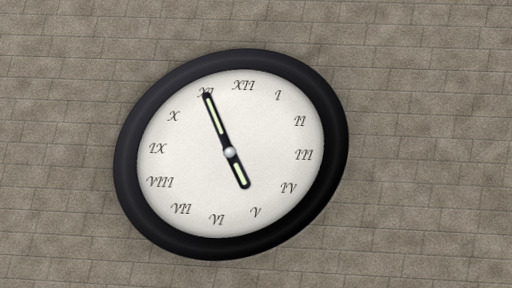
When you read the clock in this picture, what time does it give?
4:55
